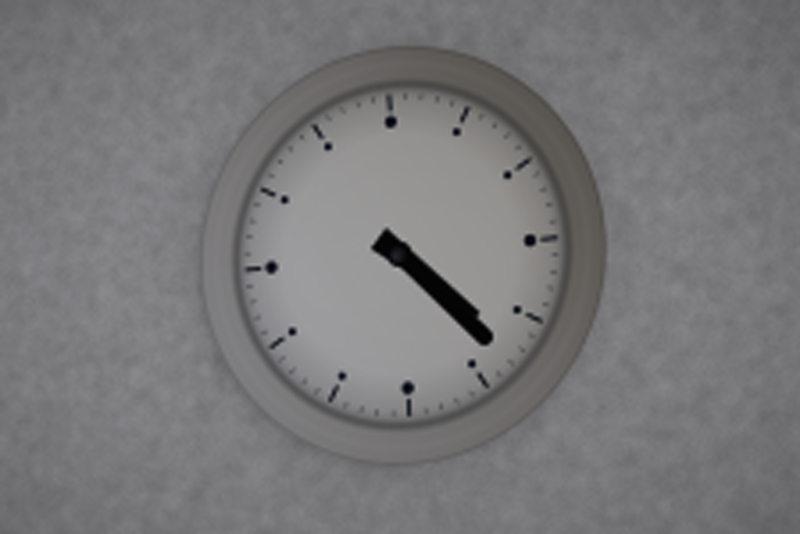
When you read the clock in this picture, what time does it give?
4:23
